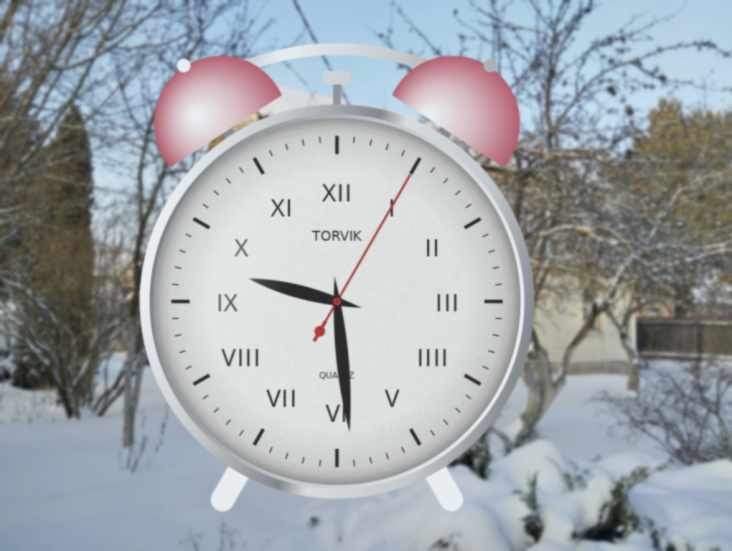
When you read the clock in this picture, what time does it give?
9:29:05
